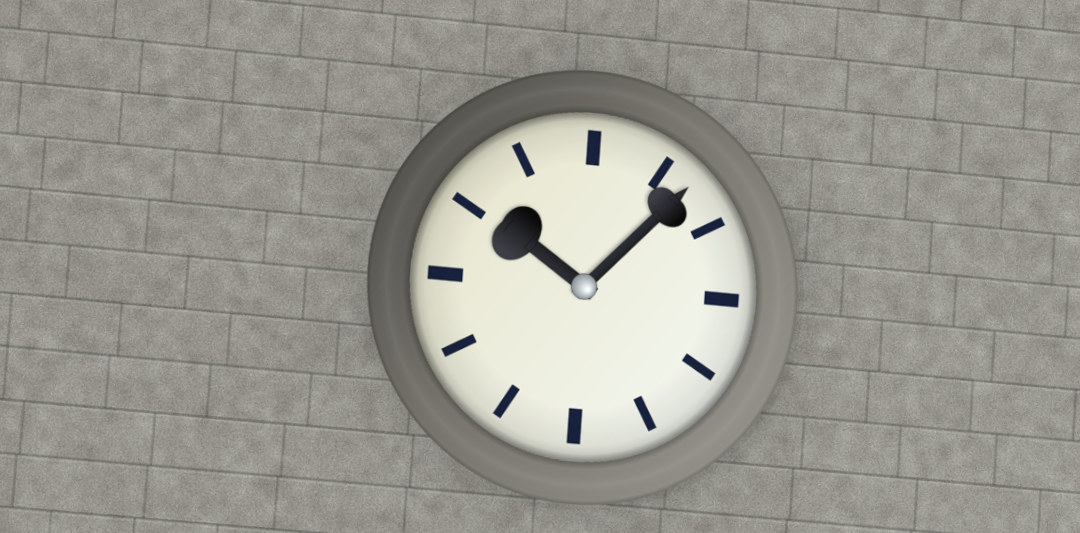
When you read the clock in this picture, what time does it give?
10:07
